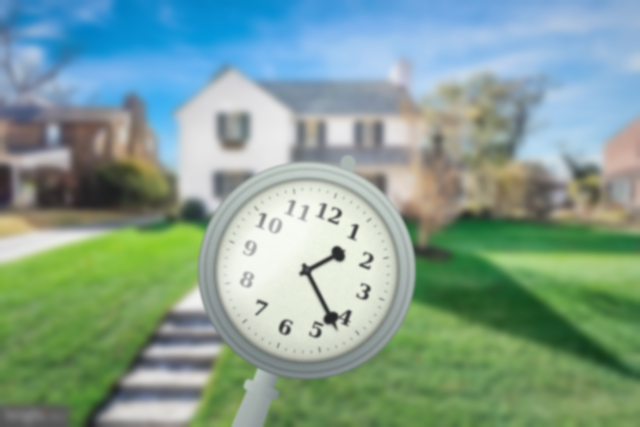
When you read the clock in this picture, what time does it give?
1:22
